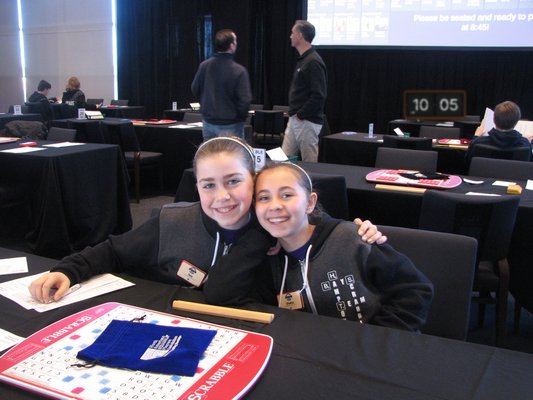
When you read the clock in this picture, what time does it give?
10:05
